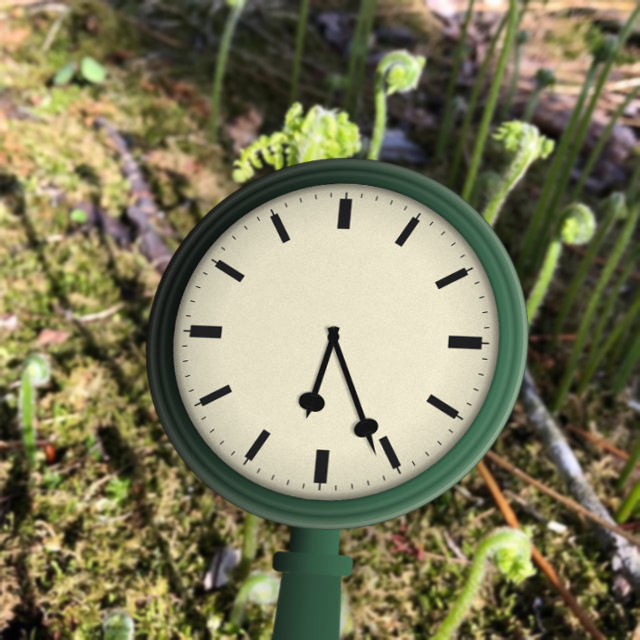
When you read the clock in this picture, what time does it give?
6:26
